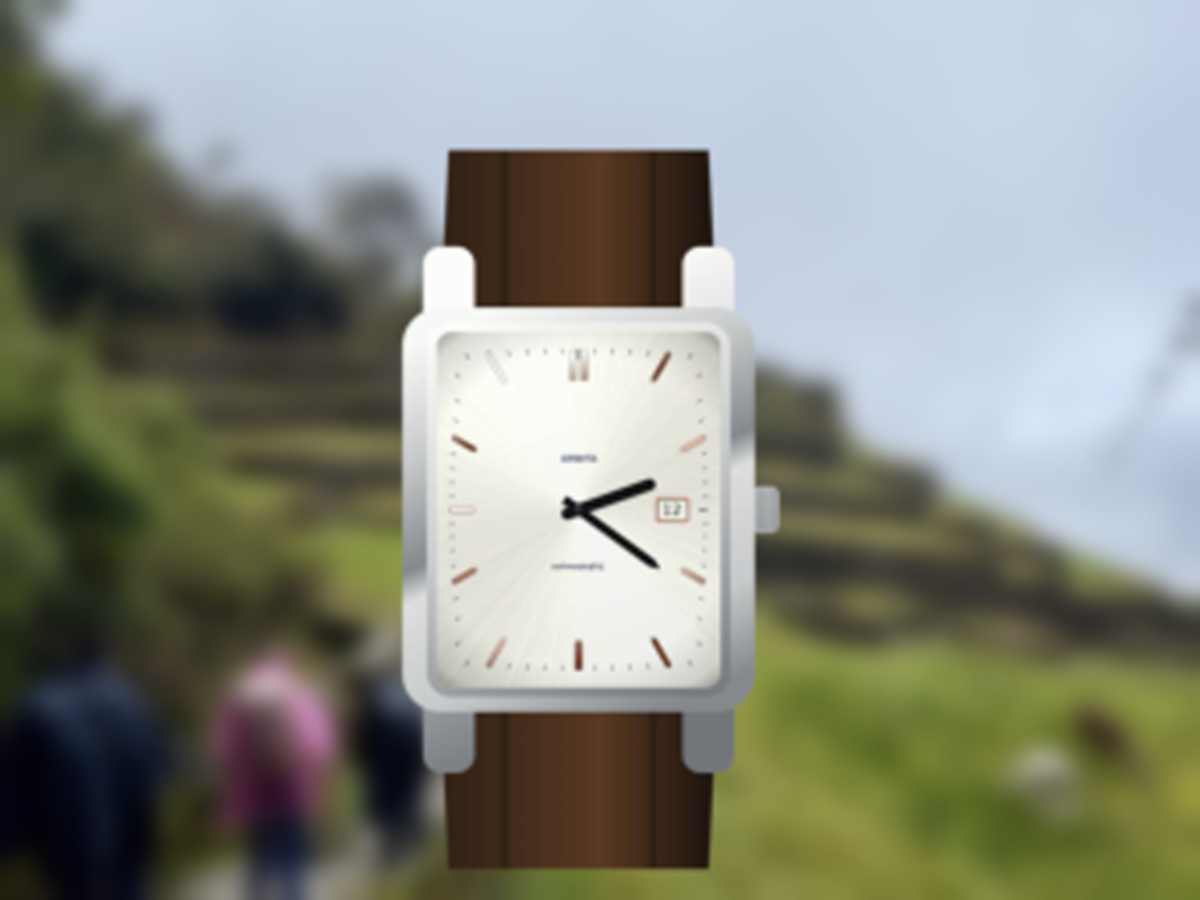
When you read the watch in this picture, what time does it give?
2:21
